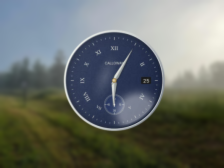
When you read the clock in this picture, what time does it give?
6:05
